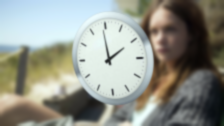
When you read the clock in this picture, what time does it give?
1:59
